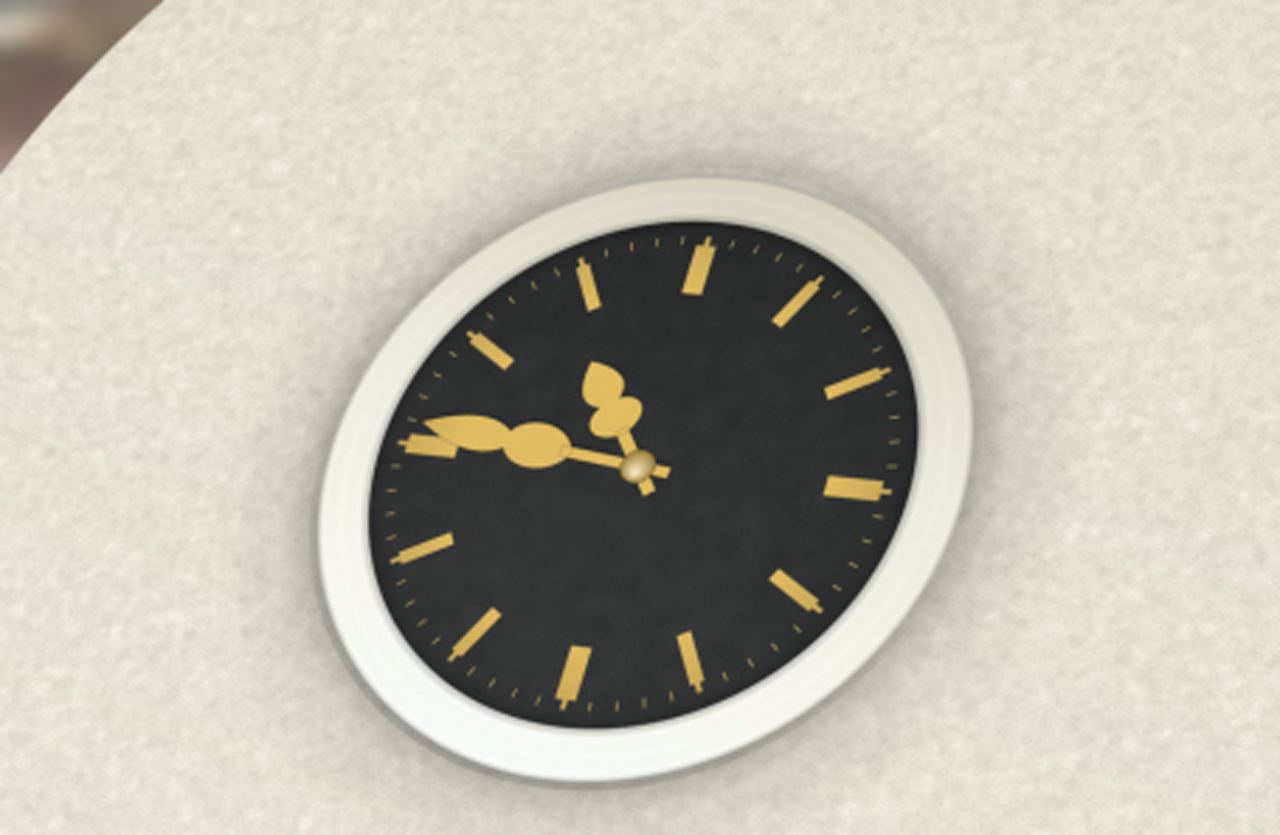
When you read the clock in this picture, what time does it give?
10:46
